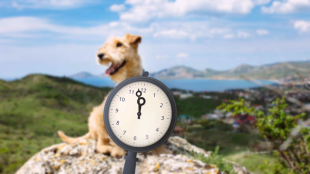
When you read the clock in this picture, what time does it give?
11:58
